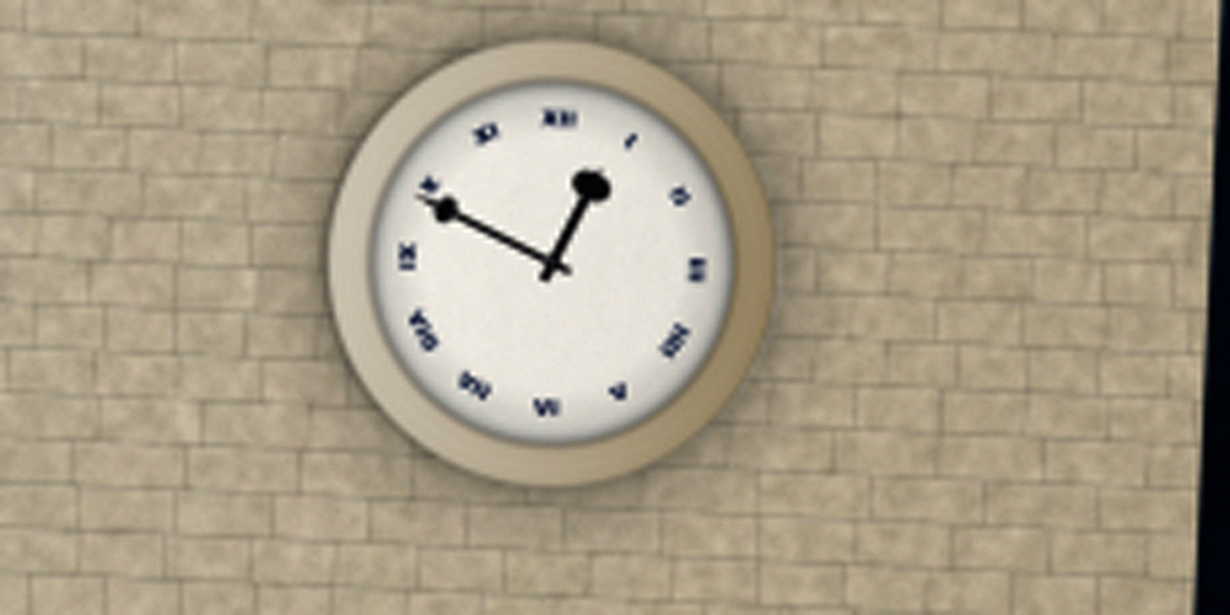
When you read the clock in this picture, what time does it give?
12:49
